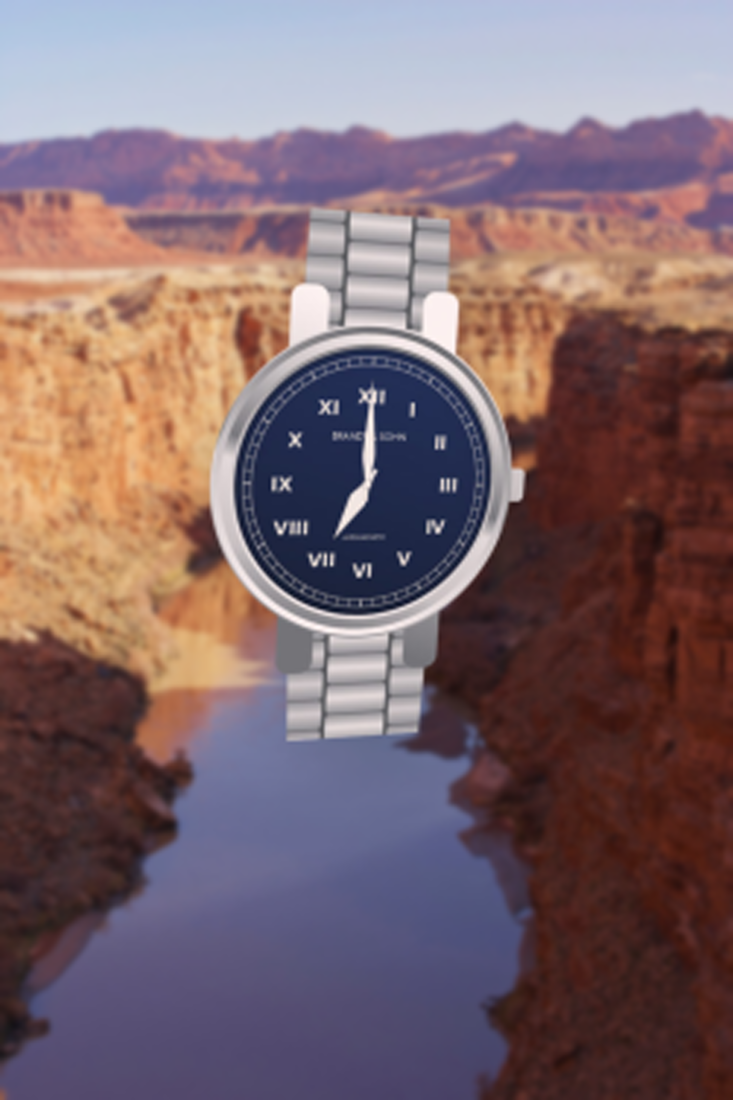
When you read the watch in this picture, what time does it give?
7:00
